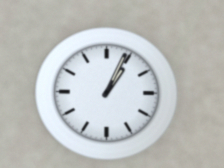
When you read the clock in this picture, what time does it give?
1:04
